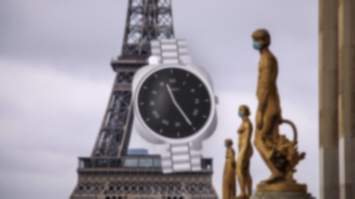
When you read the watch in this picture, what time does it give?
11:25
